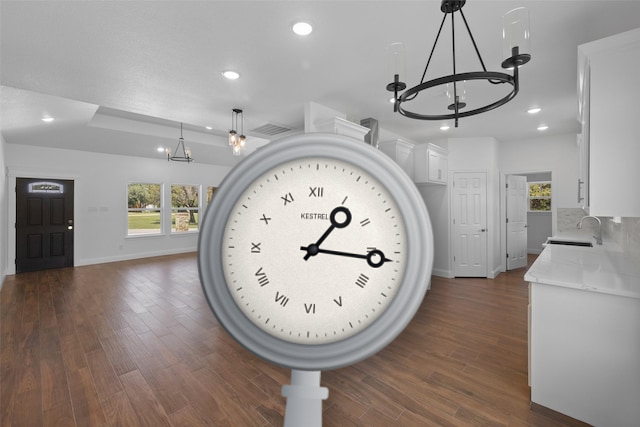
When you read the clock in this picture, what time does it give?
1:16
